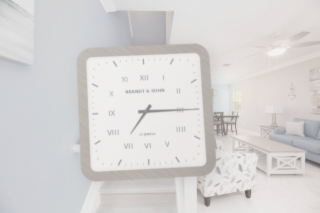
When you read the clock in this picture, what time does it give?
7:15
